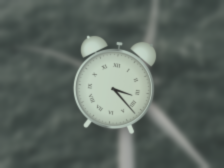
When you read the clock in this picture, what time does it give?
3:22
